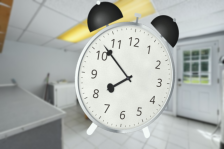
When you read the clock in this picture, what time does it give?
7:52
